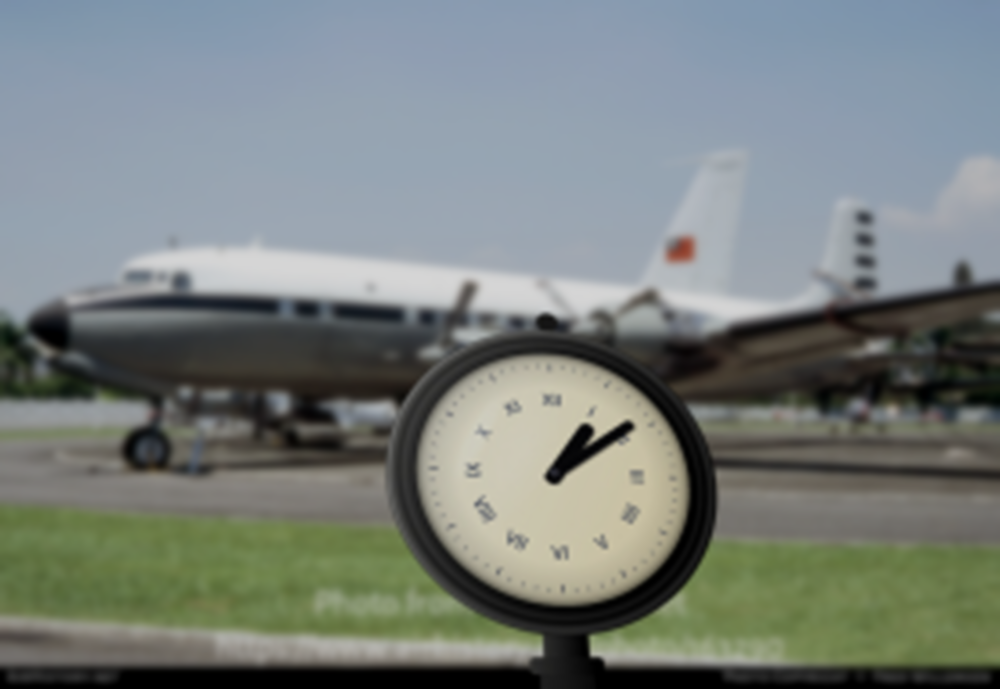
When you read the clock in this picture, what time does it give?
1:09
